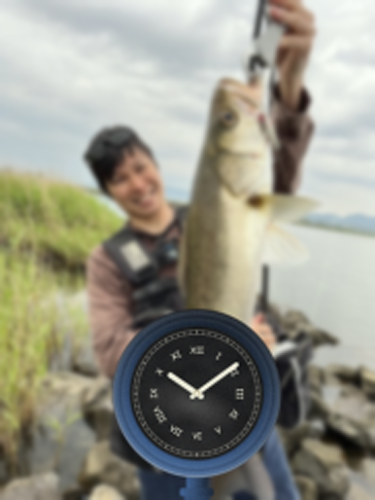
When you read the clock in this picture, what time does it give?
10:09
